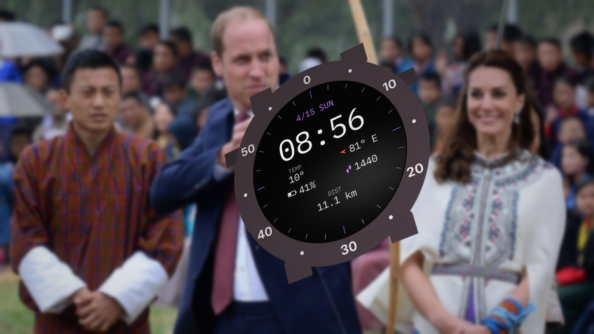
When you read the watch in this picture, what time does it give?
8:56
